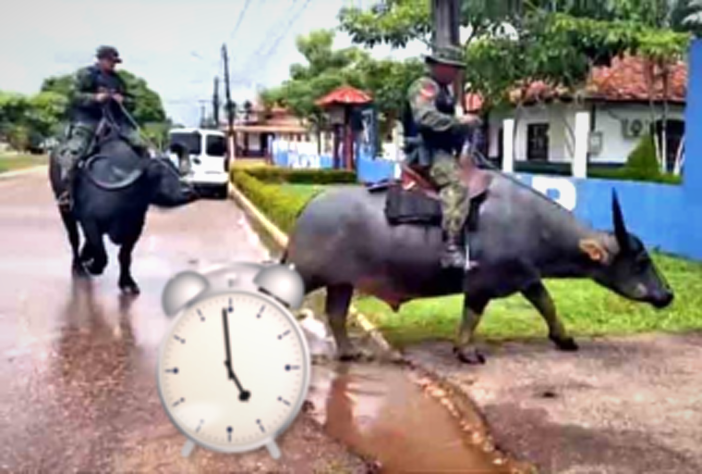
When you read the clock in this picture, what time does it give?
4:59
